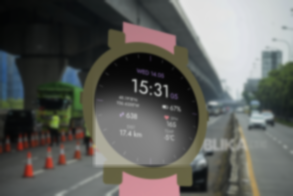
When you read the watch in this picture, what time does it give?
15:31
